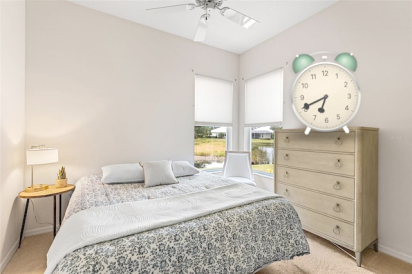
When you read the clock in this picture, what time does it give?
6:41
